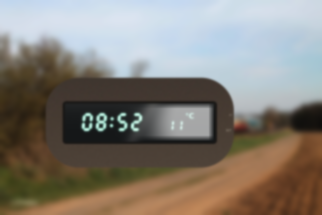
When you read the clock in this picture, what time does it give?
8:52
